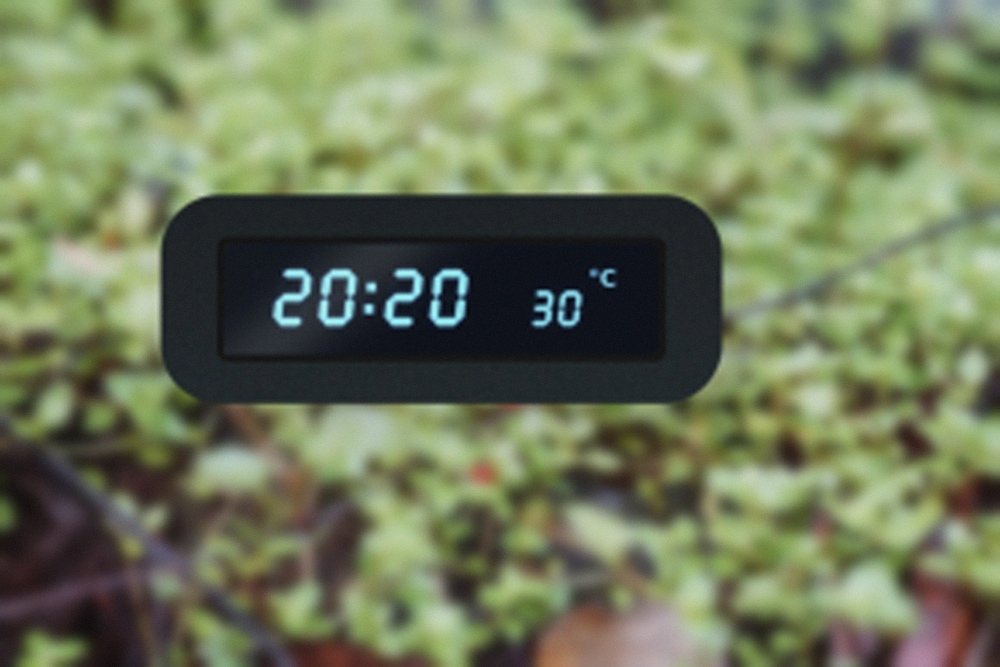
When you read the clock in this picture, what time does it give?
20:20
